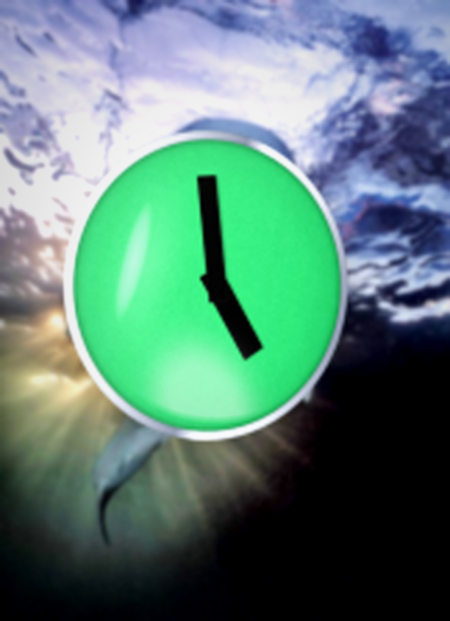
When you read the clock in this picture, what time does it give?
4:59
